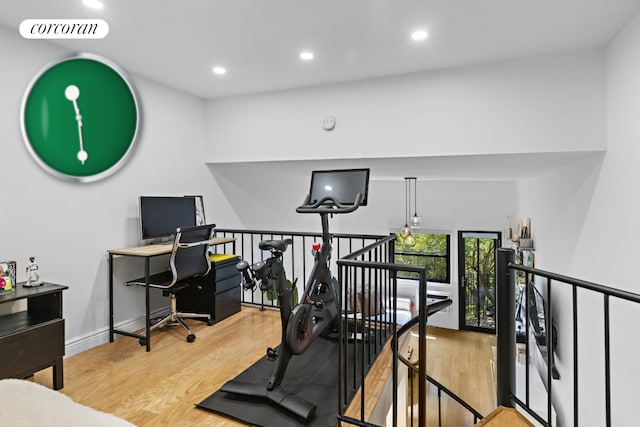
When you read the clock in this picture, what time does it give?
11:29
